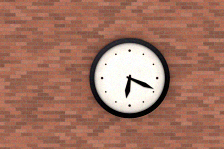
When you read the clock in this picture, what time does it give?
6:19
